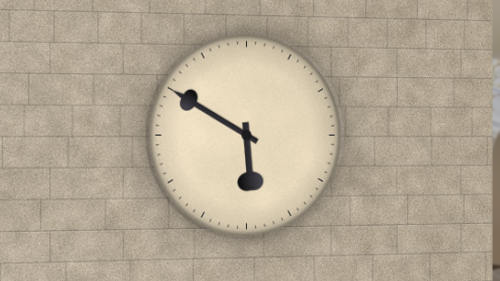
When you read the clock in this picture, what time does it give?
5:50
